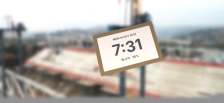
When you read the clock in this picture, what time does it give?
7:31
